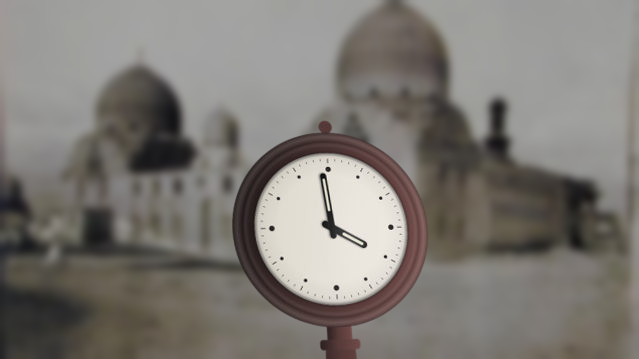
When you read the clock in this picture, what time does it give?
3:59
